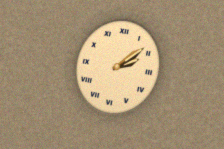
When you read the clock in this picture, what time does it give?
2:08
